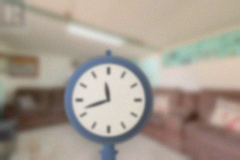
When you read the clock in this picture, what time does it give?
11:42
